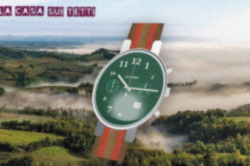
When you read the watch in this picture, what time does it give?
10:15
